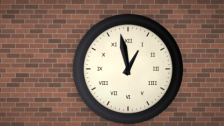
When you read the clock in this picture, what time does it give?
12:58
